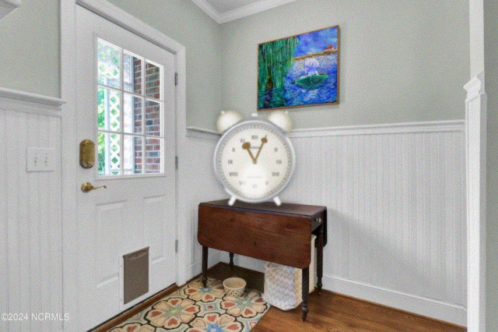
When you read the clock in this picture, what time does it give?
11:04
